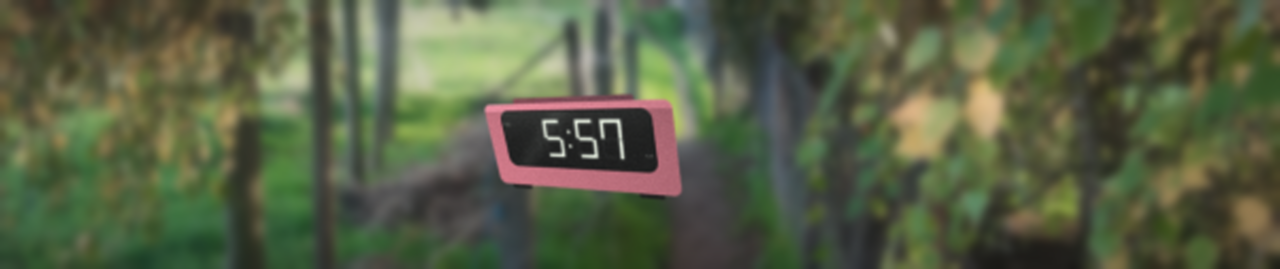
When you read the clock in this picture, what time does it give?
5:57
